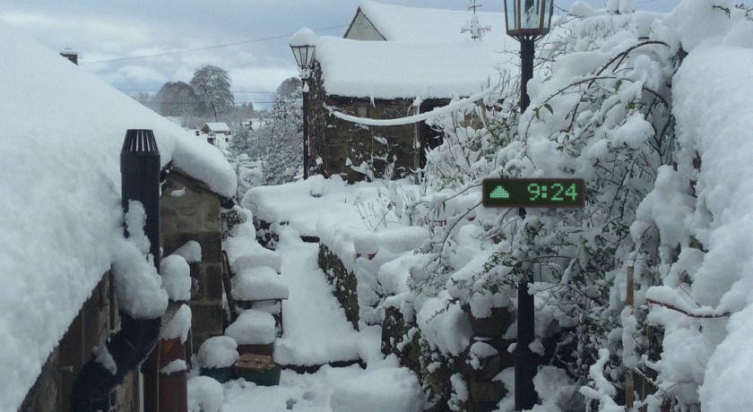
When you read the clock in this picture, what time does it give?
9:24
